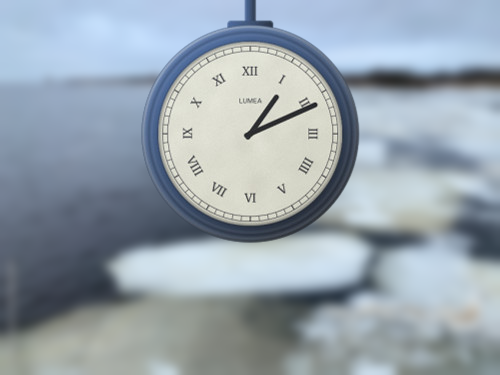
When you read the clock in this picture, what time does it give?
1:11
